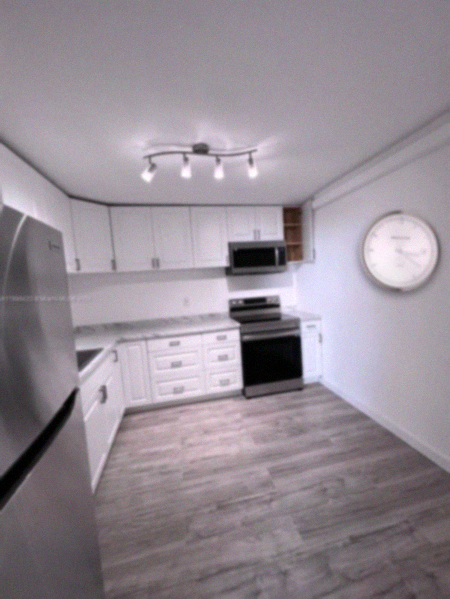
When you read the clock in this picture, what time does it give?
3:21
